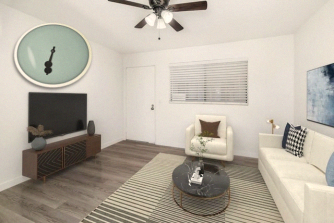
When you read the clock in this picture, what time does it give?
6:32
